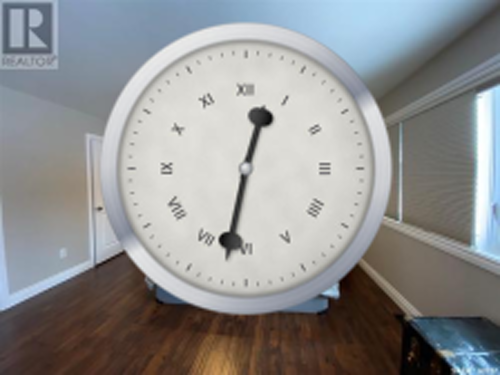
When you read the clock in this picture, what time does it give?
12:32
